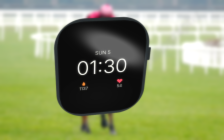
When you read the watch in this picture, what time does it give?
1:30
